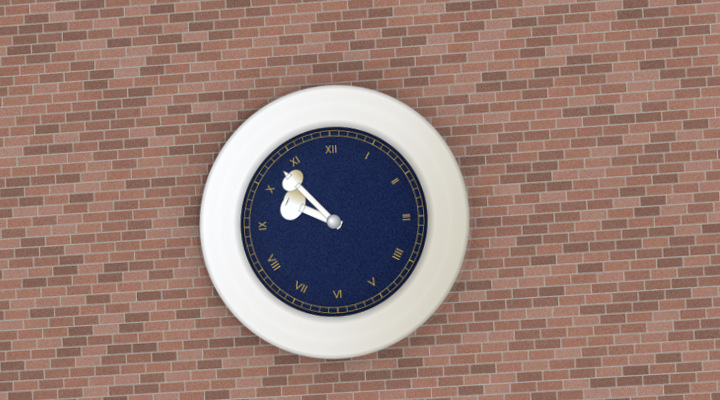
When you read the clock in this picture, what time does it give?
9:53
